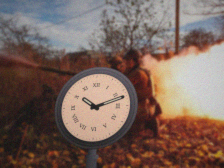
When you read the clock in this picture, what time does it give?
10:12
